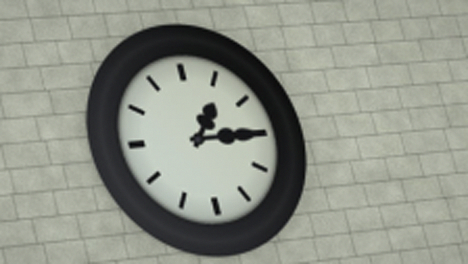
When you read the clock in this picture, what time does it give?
1:15
